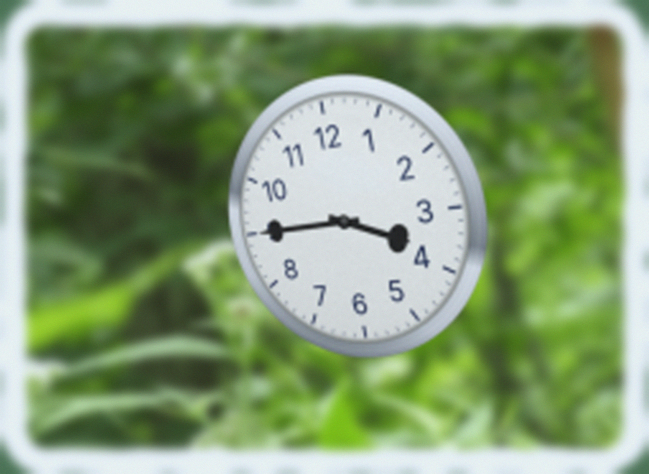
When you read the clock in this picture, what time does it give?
3:45
